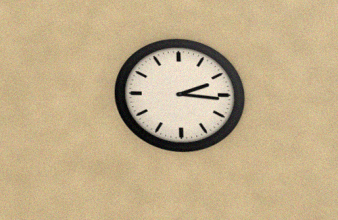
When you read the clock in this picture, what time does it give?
2:16
